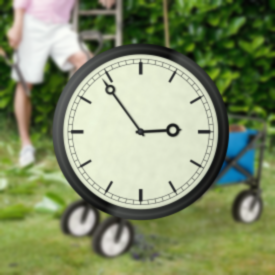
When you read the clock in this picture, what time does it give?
2:54
